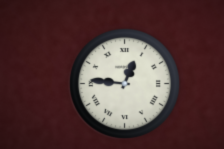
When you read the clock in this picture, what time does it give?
12:46
